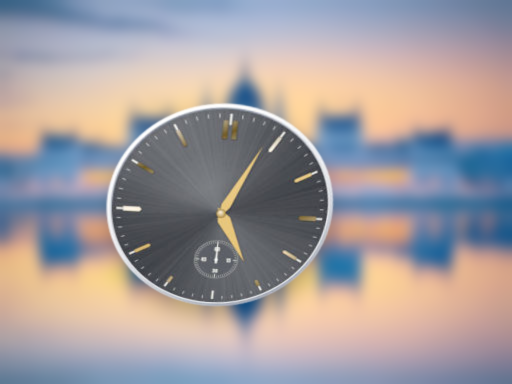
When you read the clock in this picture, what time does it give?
5:04
